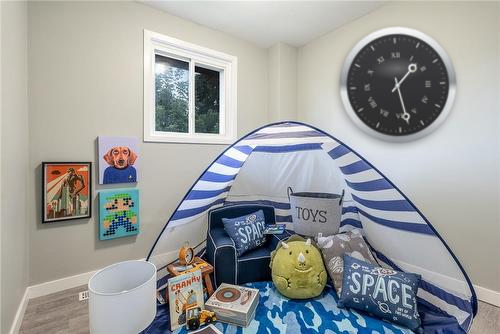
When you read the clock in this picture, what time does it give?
1:28
